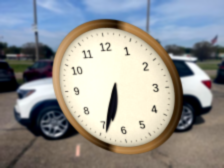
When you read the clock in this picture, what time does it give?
6:34
